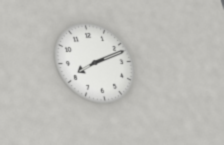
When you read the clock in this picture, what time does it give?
8:12
